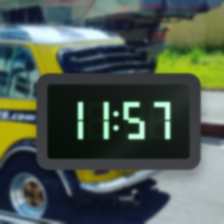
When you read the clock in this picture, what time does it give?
11:57
